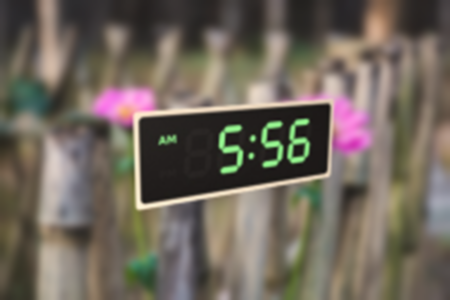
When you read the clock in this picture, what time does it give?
5:56
